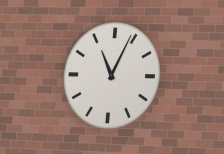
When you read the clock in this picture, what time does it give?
11:04
